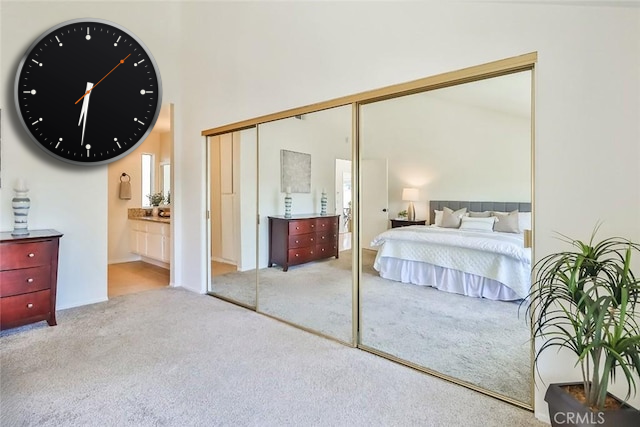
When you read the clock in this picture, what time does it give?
6:31:08
